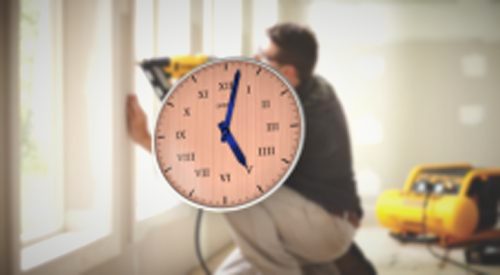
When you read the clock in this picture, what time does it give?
5:02
